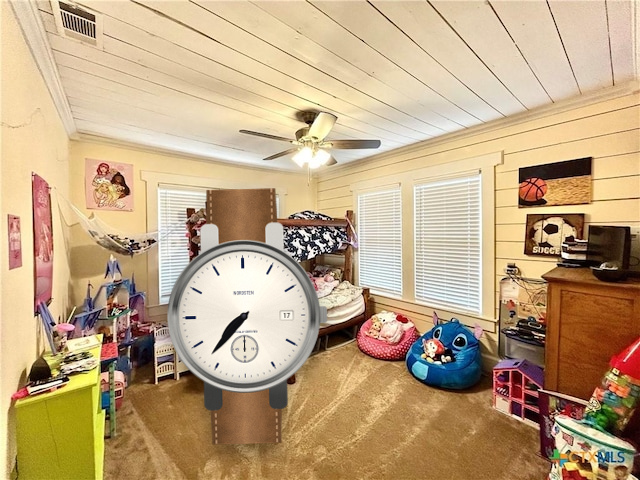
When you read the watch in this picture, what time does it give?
7:37
